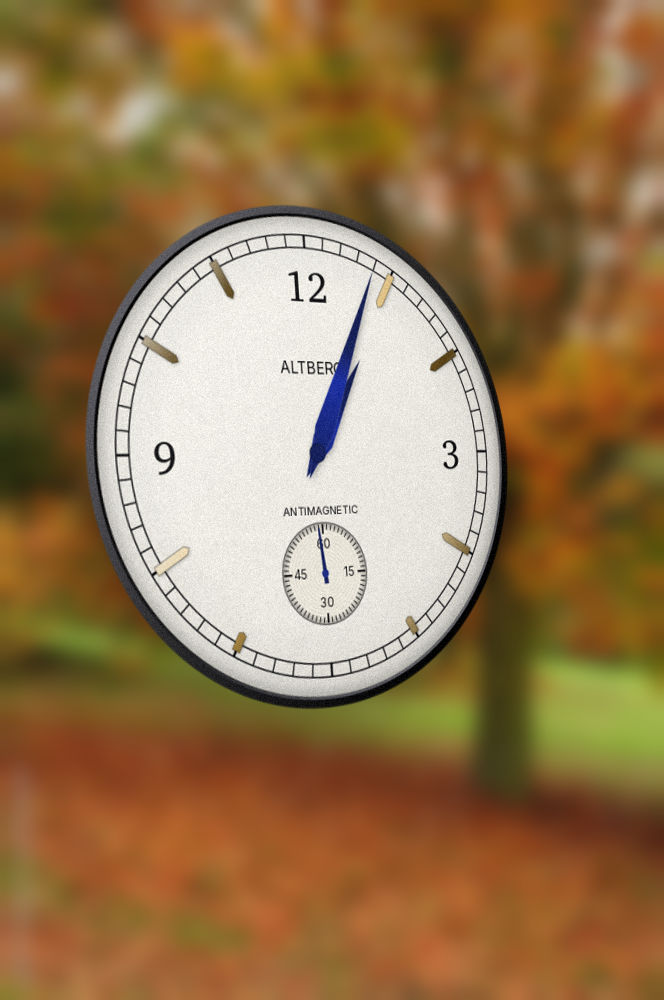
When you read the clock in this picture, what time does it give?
1:03:59
